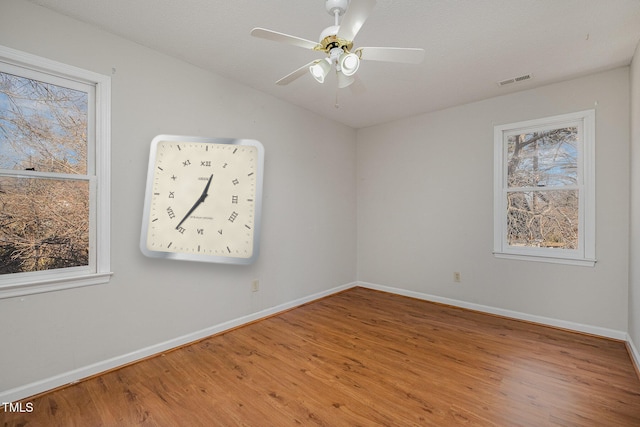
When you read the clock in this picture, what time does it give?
12:36
